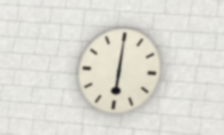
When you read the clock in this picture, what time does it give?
6:00
